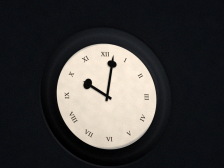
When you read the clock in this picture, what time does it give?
10:02
